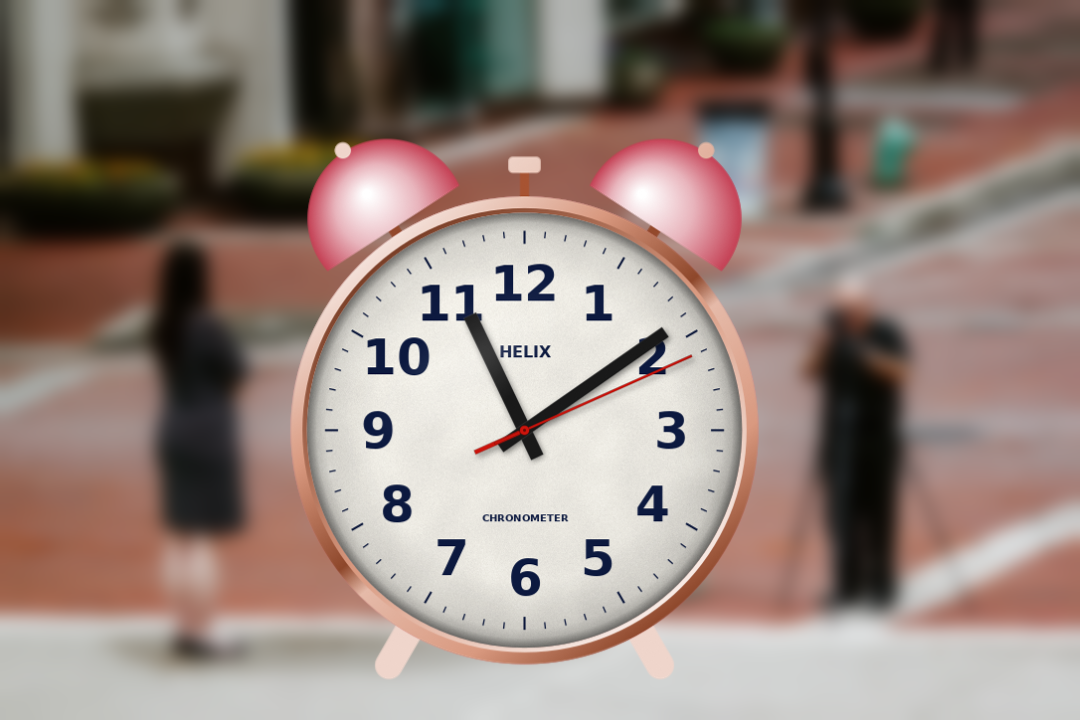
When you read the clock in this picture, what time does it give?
11:09:11
